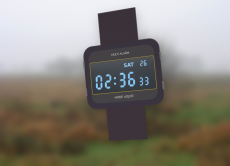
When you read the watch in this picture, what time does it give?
2:36:33
